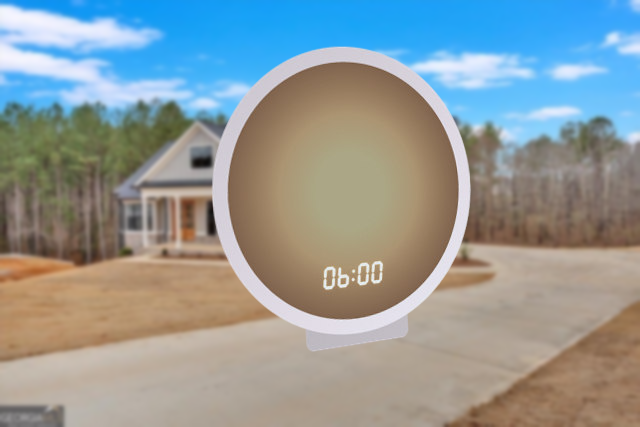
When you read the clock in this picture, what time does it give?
6:00
